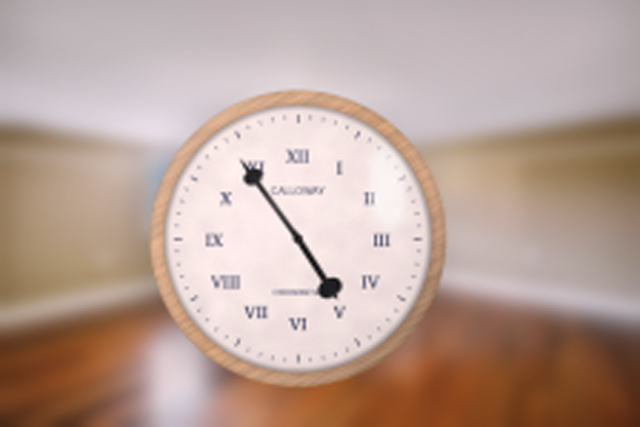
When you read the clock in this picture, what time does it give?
4:54
